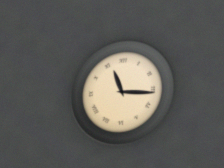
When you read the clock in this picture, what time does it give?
11:16
